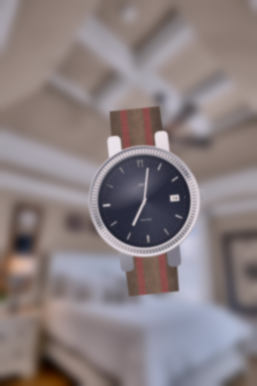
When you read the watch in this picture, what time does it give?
7:02
